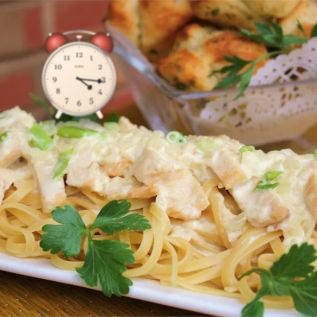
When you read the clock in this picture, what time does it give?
4:16
